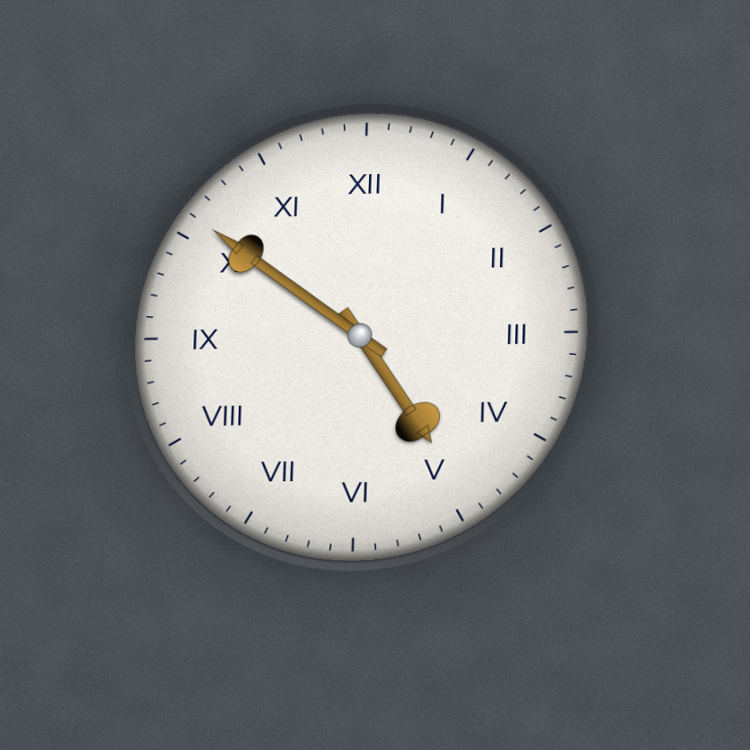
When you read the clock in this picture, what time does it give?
4:51
